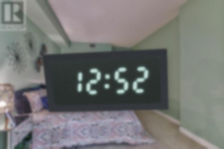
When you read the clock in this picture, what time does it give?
12:52
